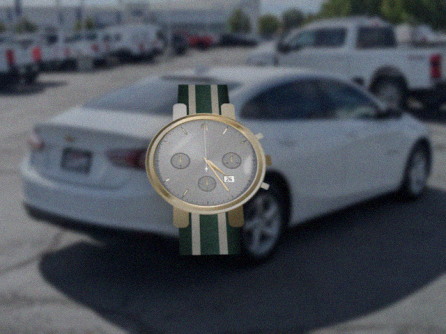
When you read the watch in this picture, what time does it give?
4:25
